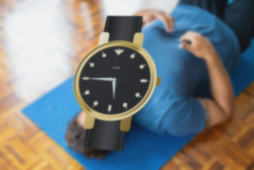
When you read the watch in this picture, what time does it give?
5:45
